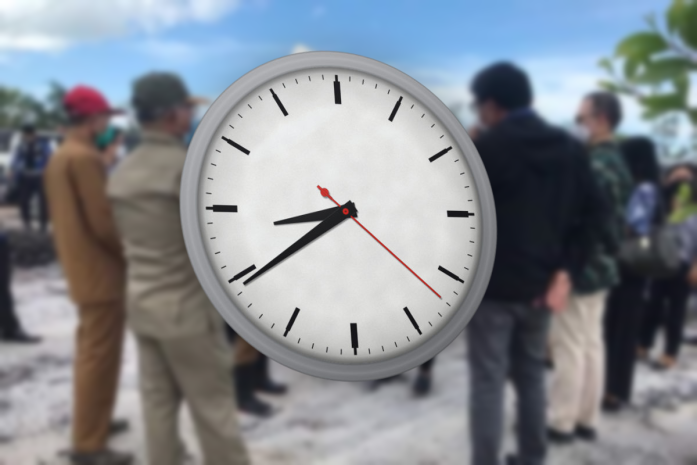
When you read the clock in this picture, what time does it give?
8:39:22
